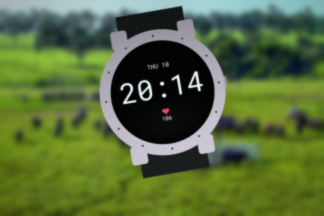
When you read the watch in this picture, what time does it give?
20:14
